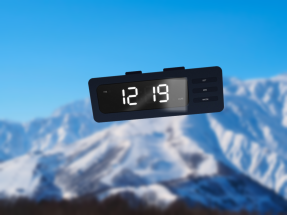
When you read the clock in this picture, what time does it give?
12:19
